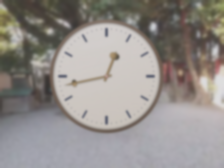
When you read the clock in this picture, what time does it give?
12:43
